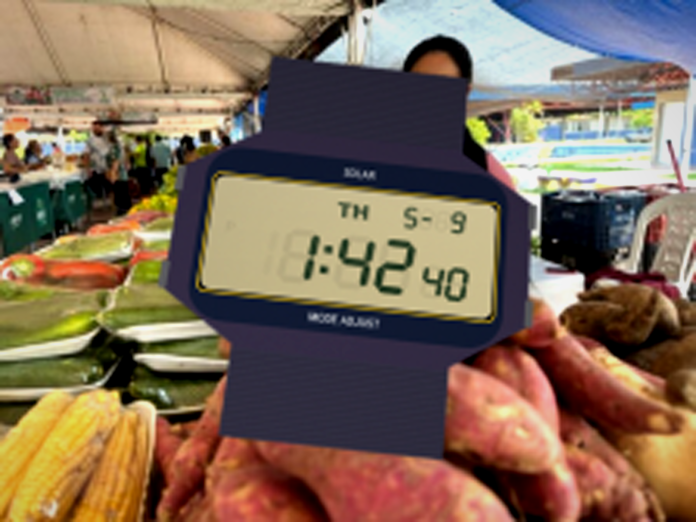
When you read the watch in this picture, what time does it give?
1:42:40
